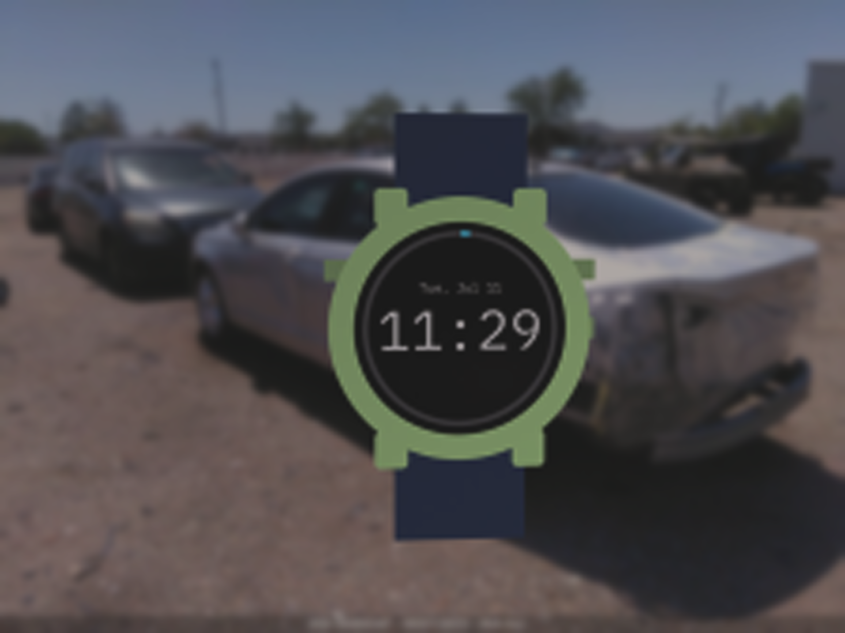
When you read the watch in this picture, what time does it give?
11:29
